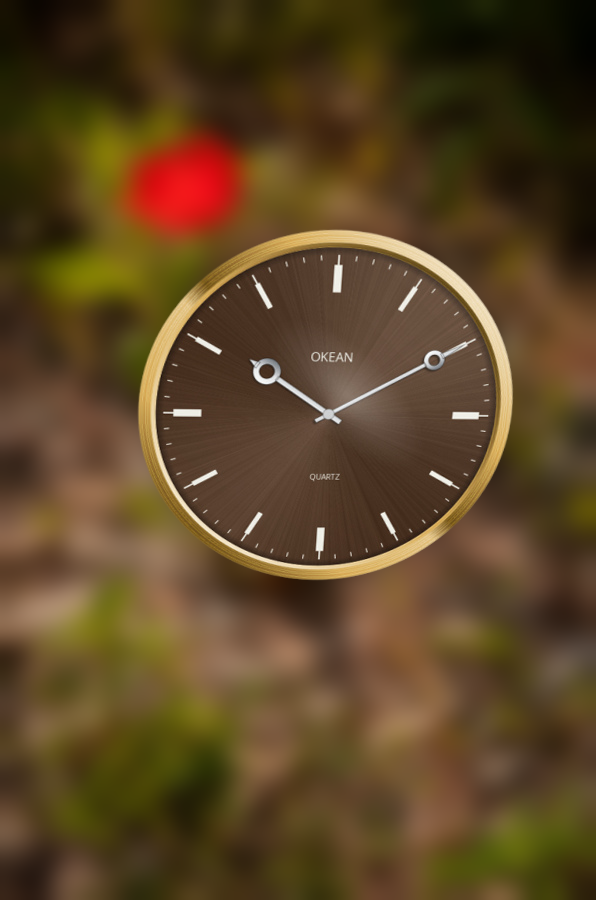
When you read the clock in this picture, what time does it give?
10:10
